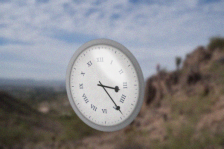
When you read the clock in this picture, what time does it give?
3:24
